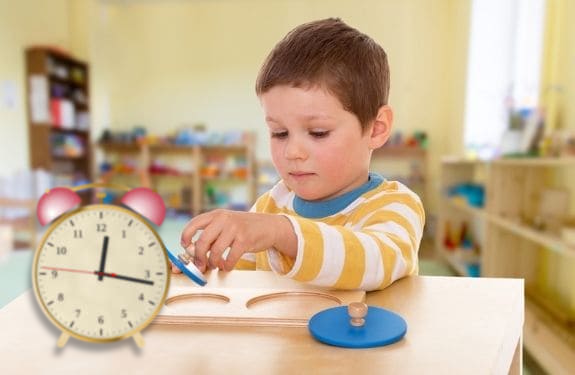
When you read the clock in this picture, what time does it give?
12:16:46
